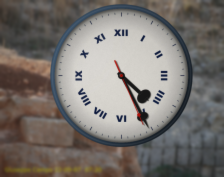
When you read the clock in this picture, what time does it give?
4:25:26
